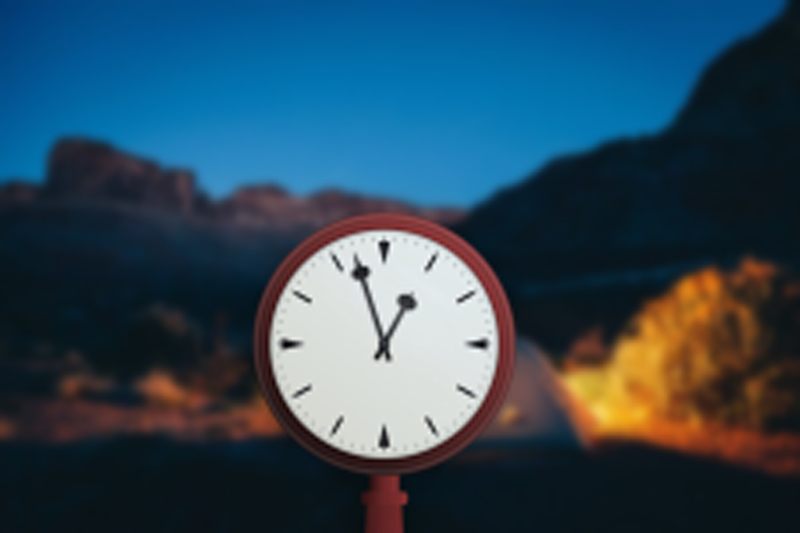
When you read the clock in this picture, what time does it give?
12:57
